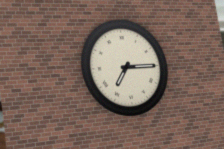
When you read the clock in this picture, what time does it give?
7:15
